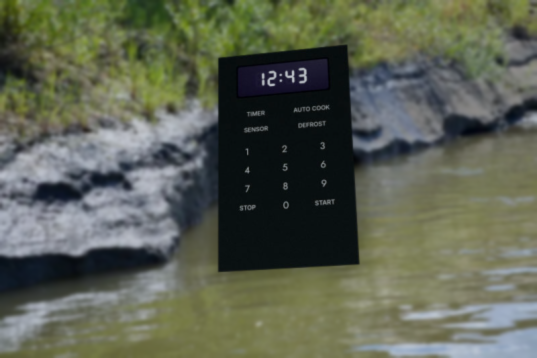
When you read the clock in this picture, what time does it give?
12:43
